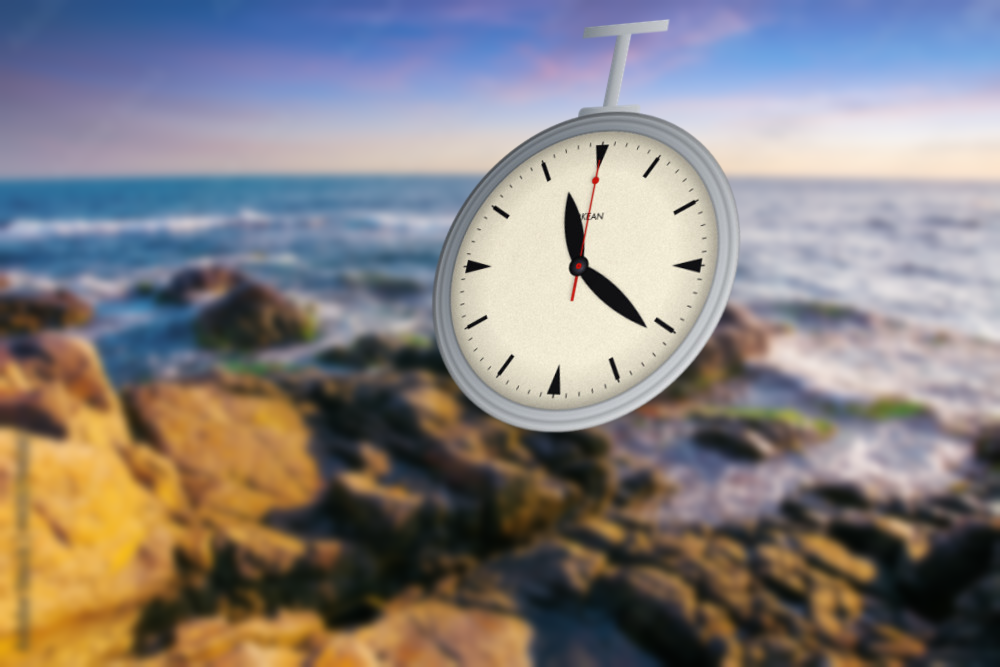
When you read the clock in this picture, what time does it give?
11:21:00
